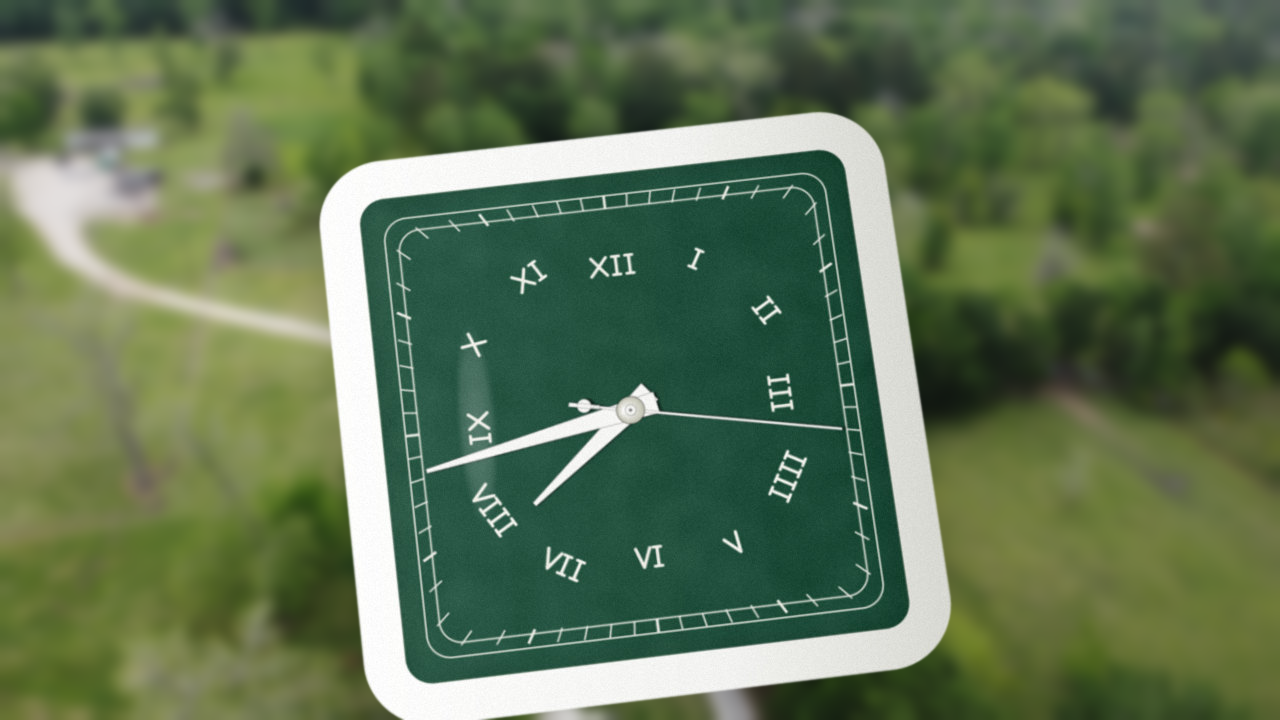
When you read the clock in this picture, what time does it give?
7:43:17
